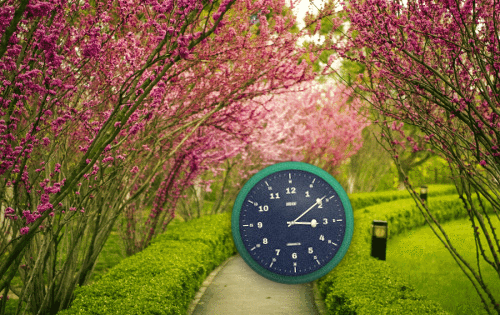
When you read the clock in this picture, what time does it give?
3:09
